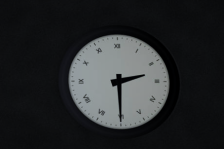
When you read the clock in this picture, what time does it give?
2:30
